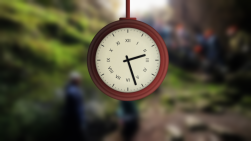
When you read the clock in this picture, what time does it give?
2:27
